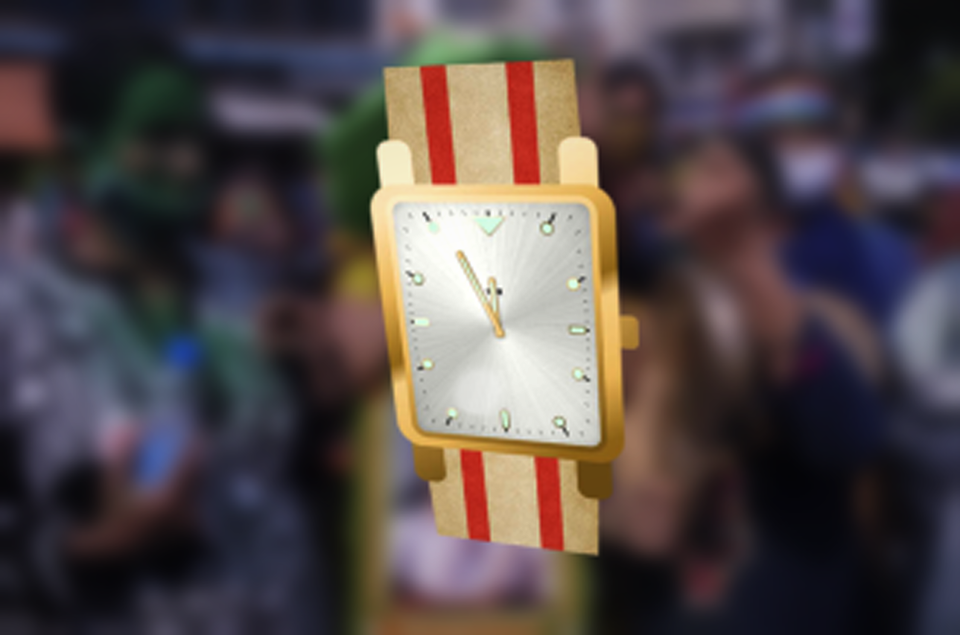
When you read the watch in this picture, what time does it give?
11:56
